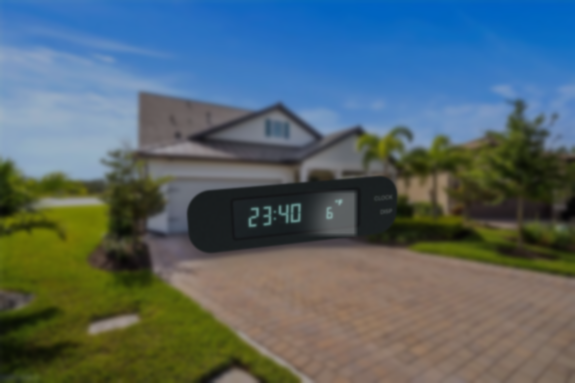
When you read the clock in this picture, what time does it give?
23:40
